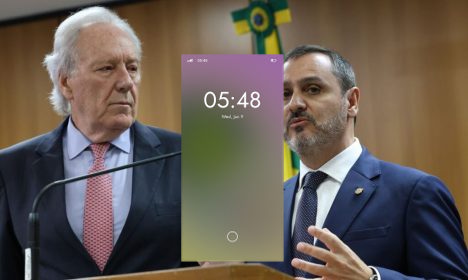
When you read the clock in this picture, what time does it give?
5:48
